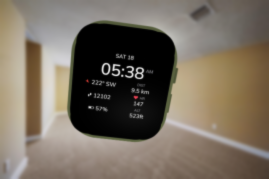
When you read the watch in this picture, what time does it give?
5:38
